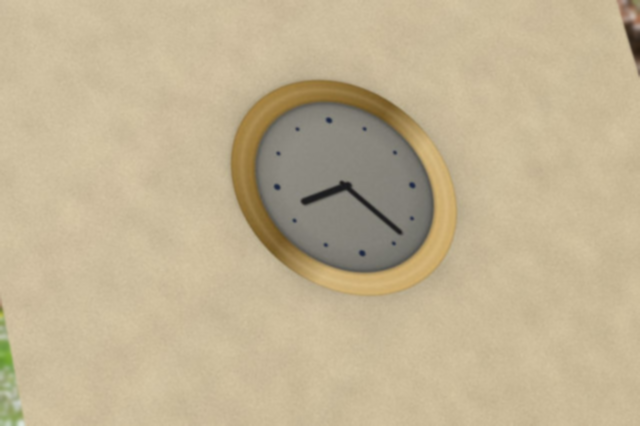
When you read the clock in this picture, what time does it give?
8:23
